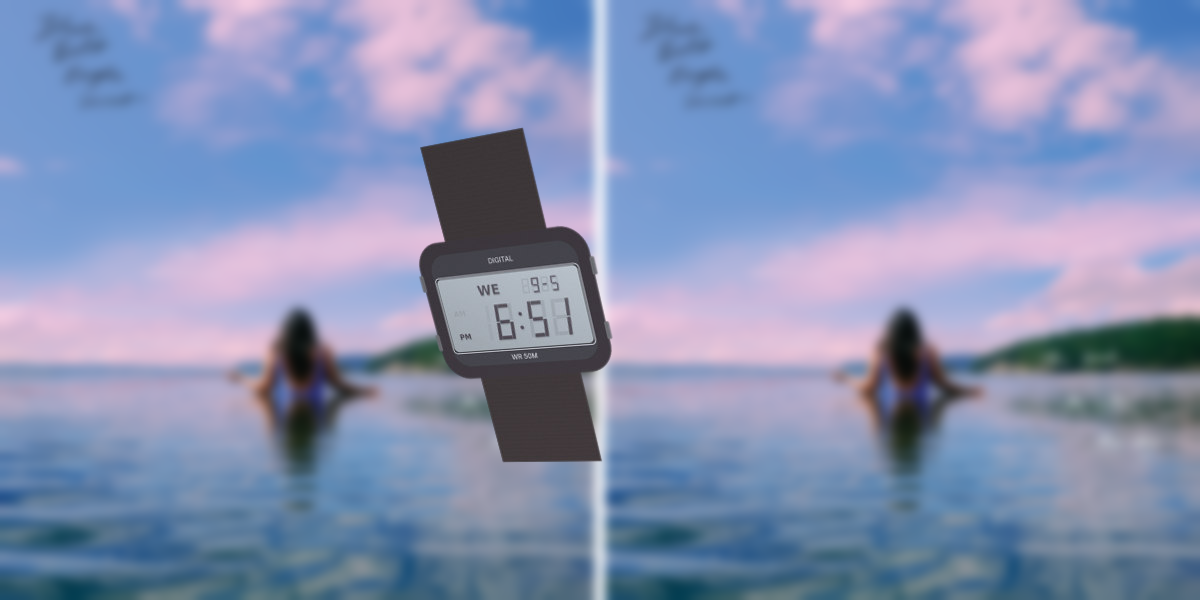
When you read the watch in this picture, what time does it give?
6:51
